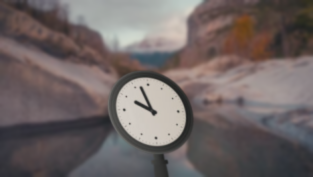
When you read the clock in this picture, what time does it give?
9:57
